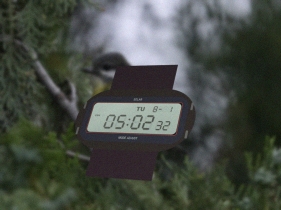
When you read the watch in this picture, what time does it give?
5:02:32
